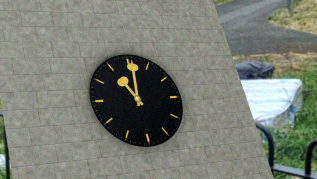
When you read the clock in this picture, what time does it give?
11:01
